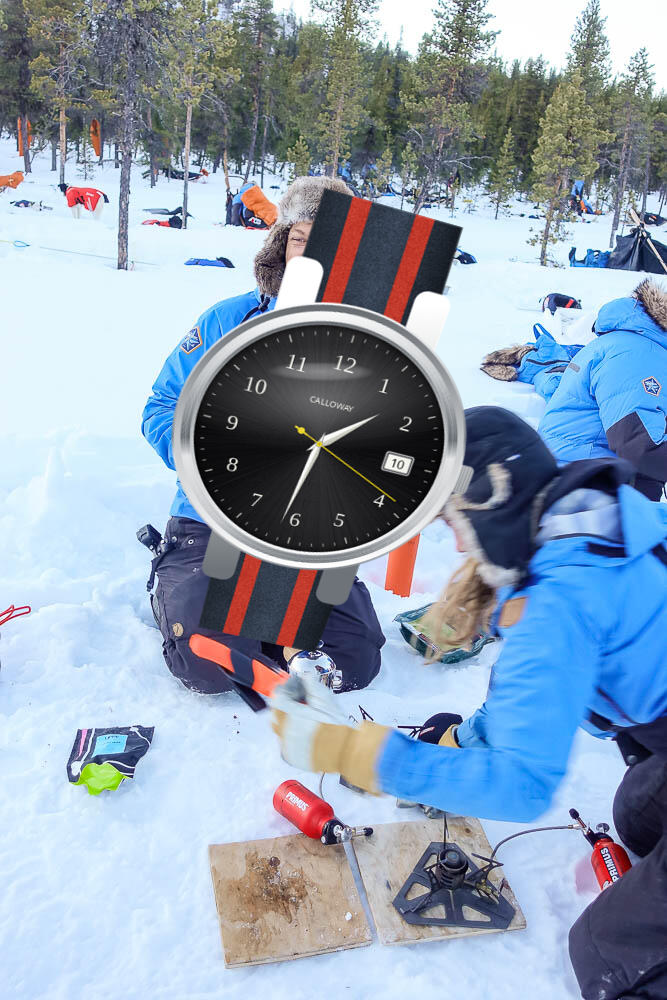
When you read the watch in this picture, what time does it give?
1:31:19
